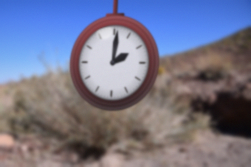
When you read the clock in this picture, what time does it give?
2:01
